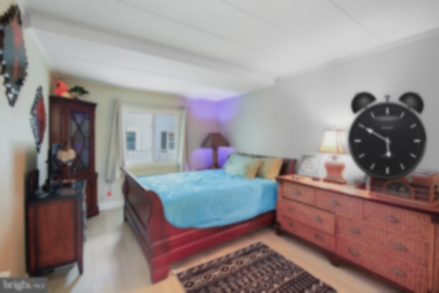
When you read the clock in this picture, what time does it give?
5:50
